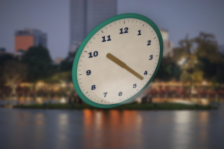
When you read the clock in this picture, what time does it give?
10:22
